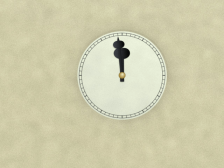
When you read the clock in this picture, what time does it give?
11:59
